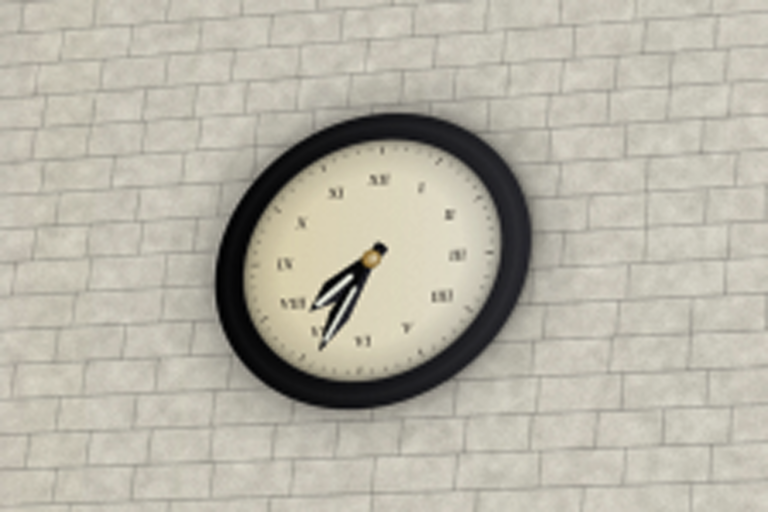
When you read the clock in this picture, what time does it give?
7:34
